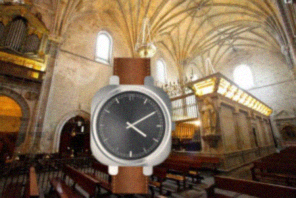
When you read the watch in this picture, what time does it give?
4:10
